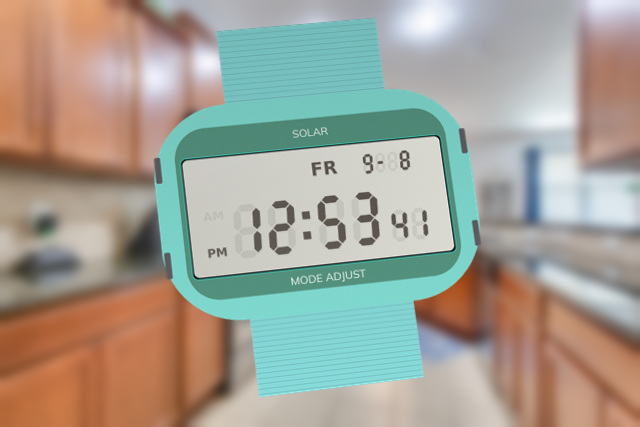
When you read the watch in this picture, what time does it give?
12:53:41
